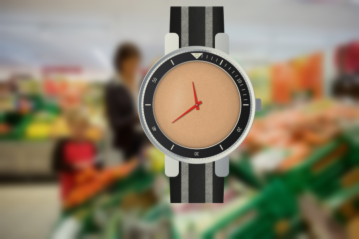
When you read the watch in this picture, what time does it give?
11:39
